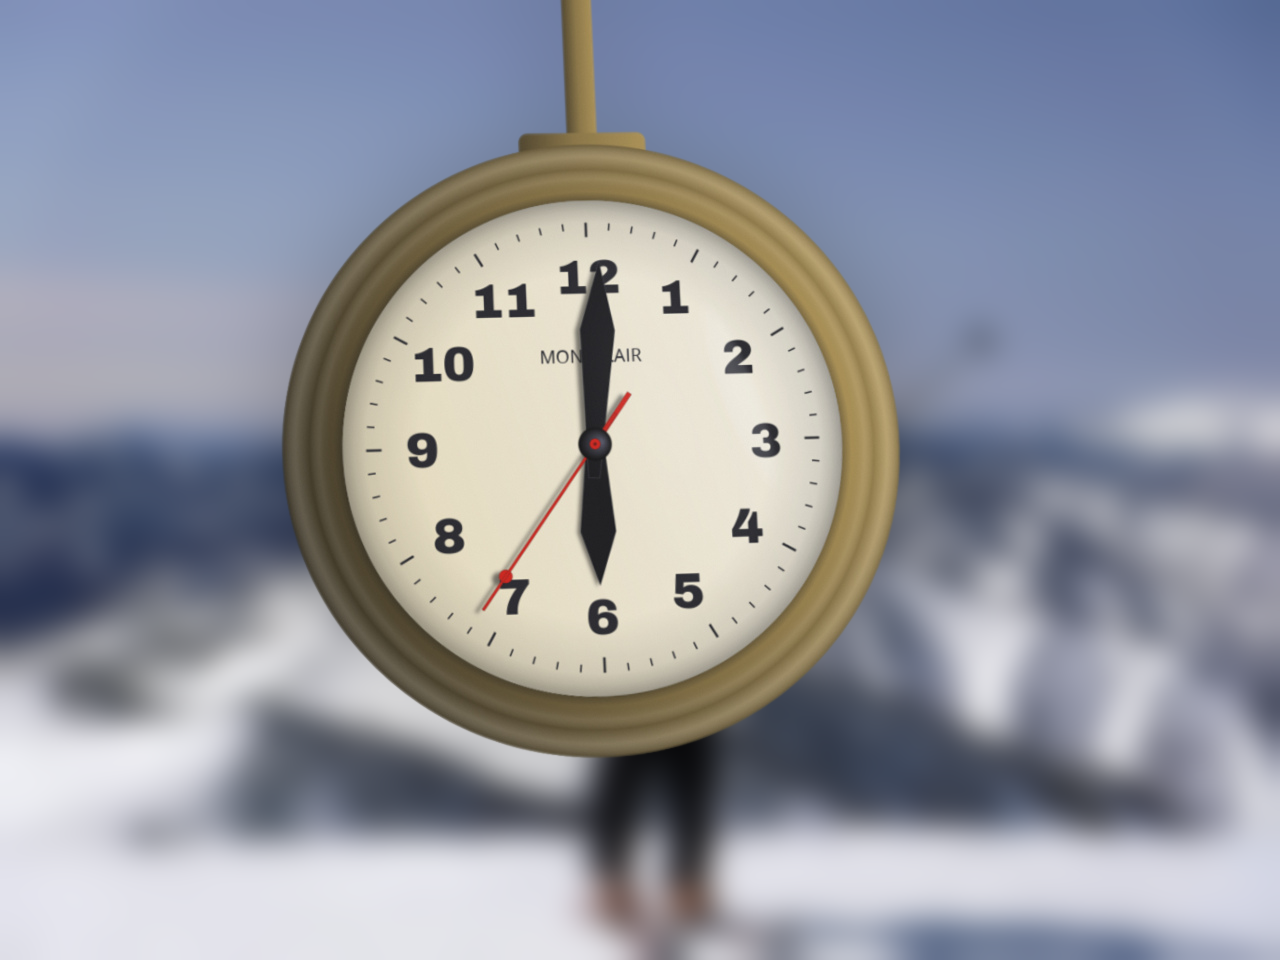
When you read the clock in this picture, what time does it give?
6:00:36
